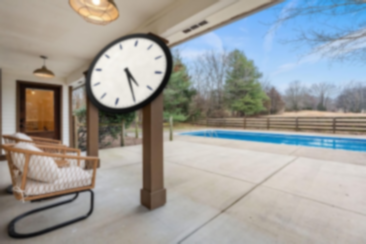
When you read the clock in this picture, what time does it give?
4:25
